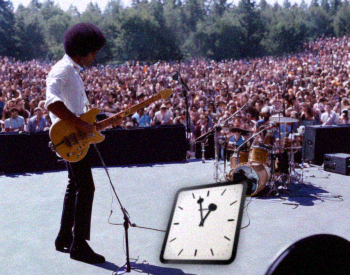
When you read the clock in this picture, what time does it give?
12:57
